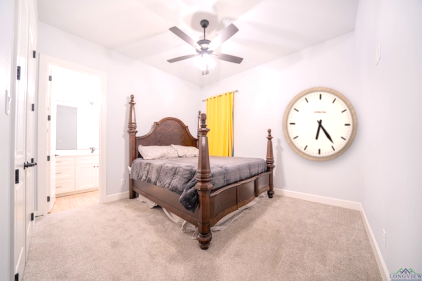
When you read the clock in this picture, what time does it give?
6:24
